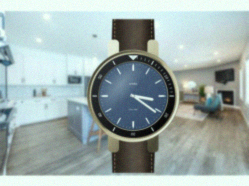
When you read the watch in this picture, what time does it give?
3:21
